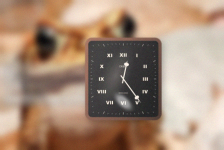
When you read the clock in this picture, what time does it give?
12:24
